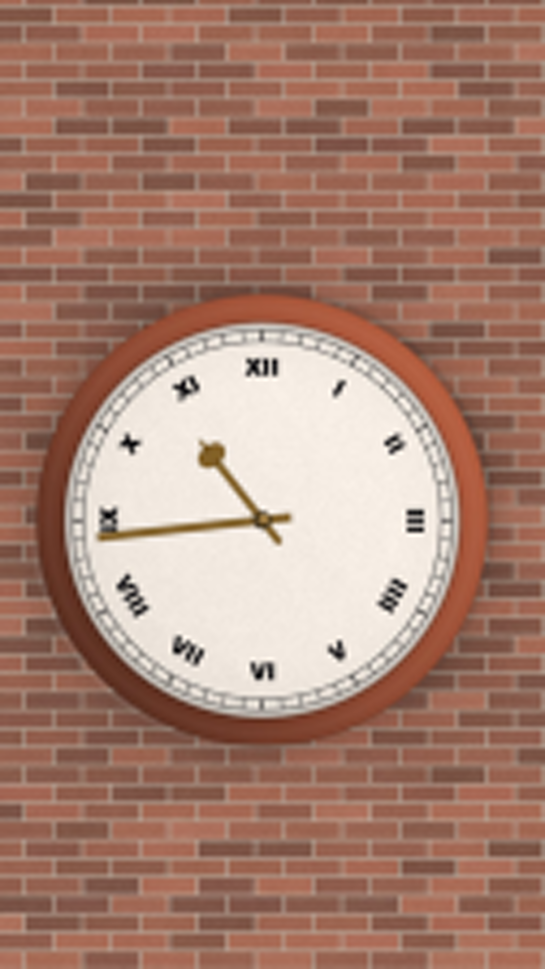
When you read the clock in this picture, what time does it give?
10:44
